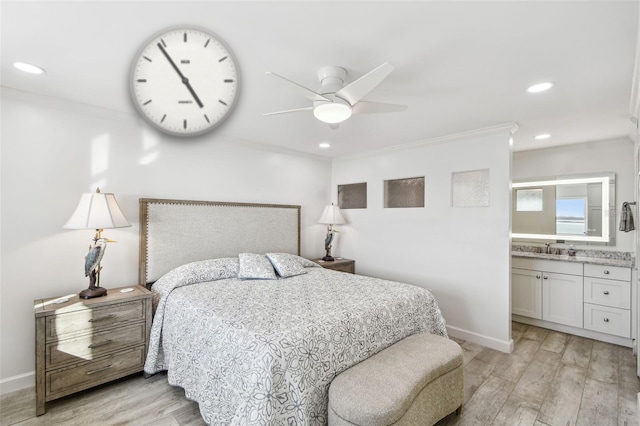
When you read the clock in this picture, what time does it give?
4:54
